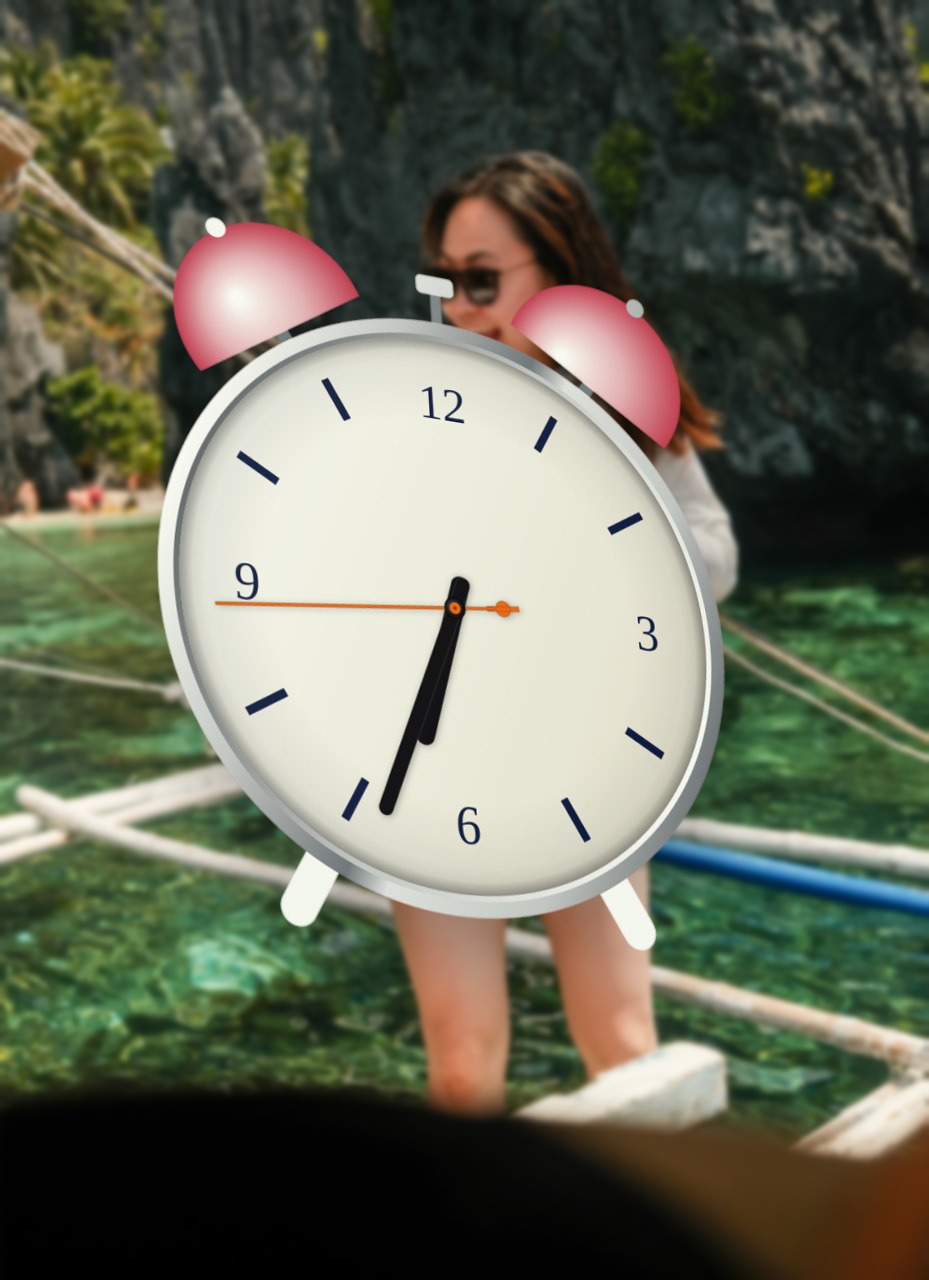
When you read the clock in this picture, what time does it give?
6:33:44
